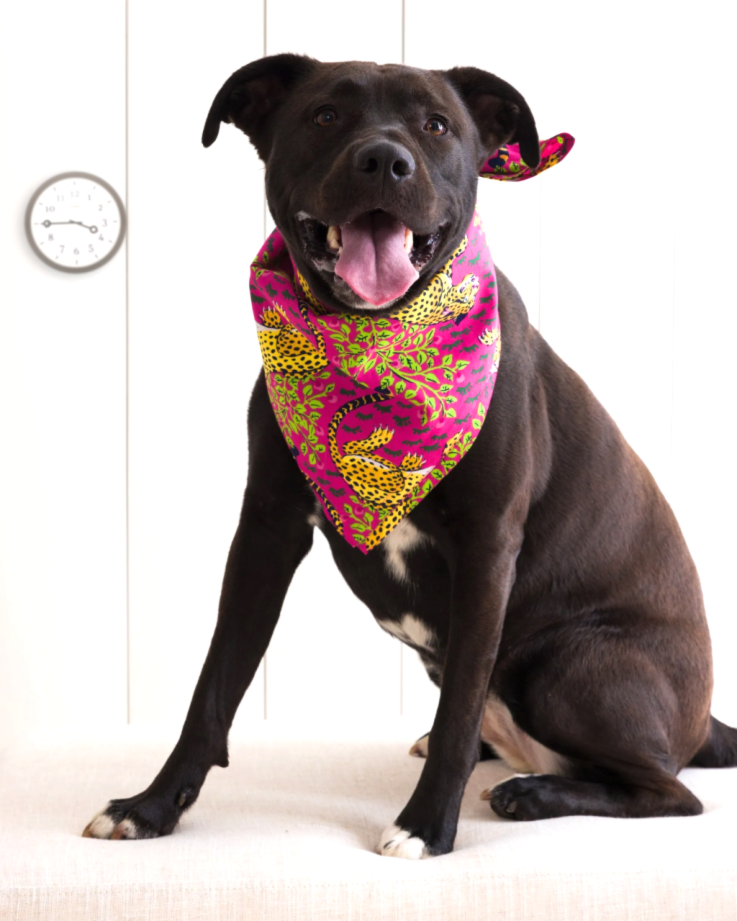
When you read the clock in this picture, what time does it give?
3:45
